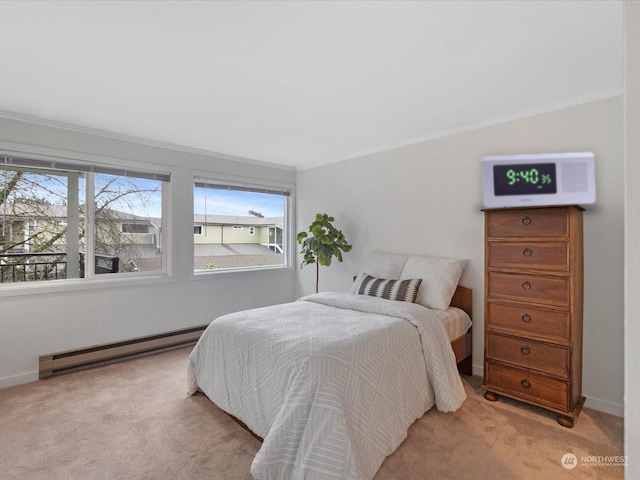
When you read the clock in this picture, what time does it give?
9:40
